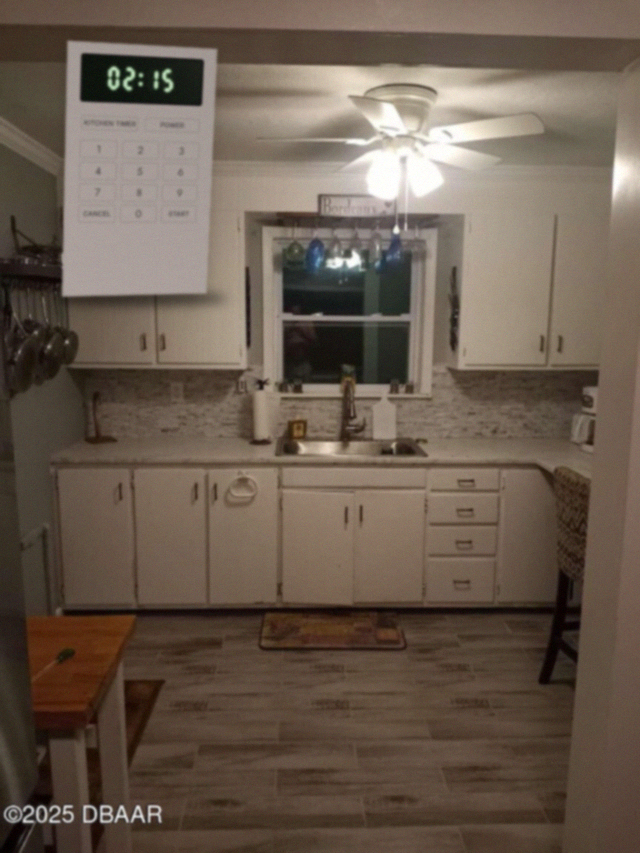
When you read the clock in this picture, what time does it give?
2:15
